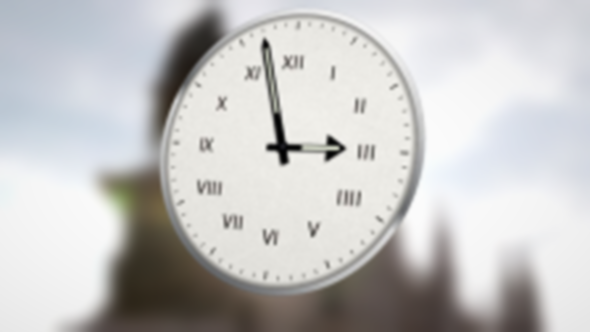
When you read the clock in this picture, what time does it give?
2:57
